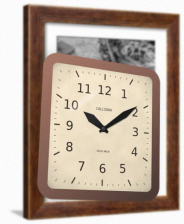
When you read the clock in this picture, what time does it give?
10:09
